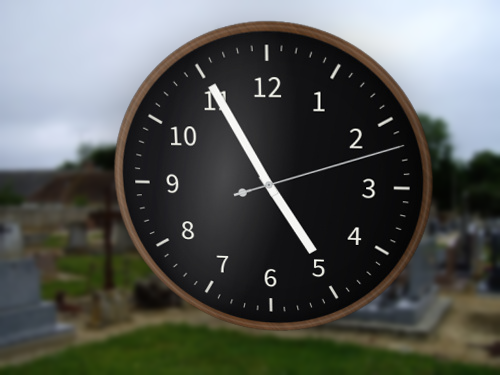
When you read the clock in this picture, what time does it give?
4:55:12
